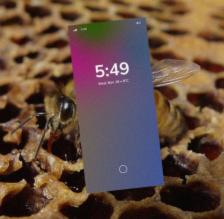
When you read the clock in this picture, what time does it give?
5:49
